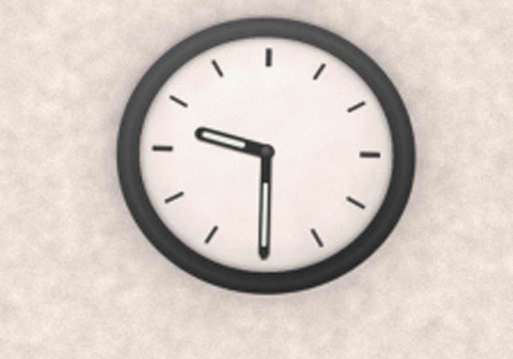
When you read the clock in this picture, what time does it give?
9:30
